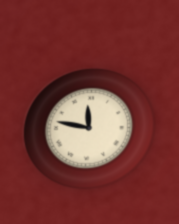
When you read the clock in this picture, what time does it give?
11:47
